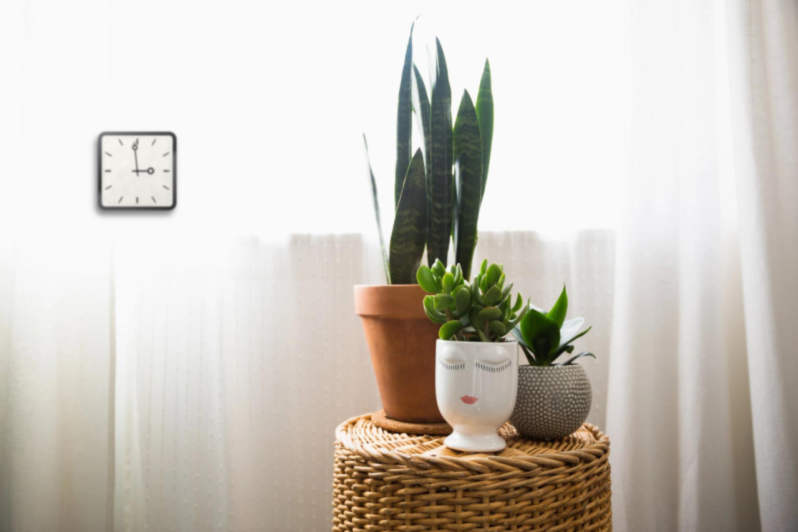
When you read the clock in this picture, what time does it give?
2:59
